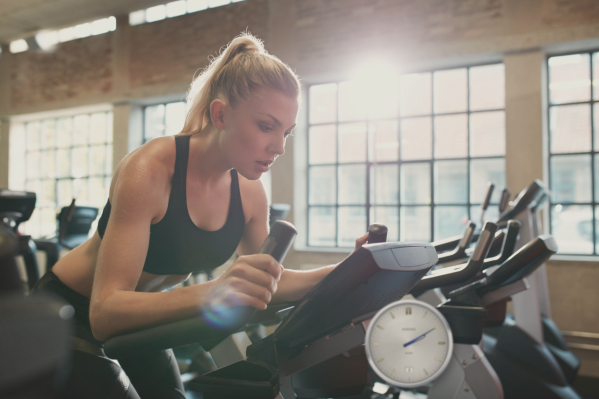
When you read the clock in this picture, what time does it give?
2:10
